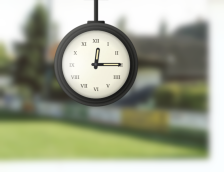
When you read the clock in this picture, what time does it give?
12:15
